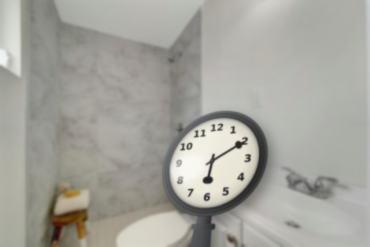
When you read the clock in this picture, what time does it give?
6:10
